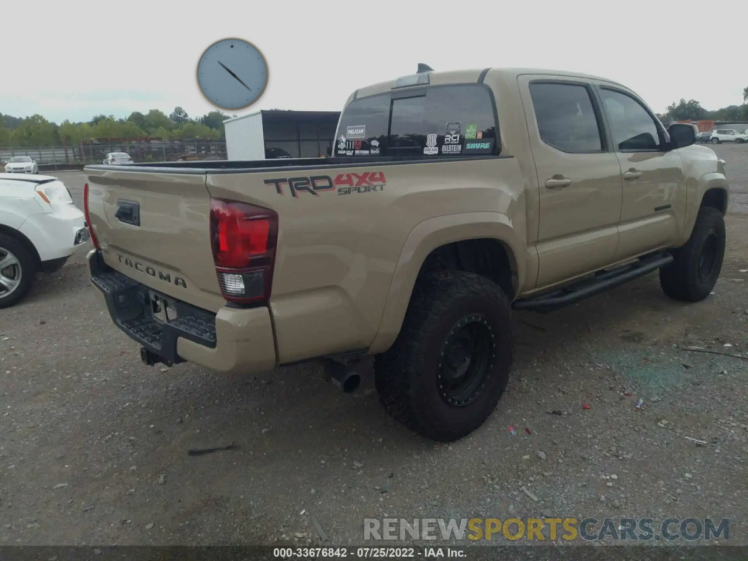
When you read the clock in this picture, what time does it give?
10:22
